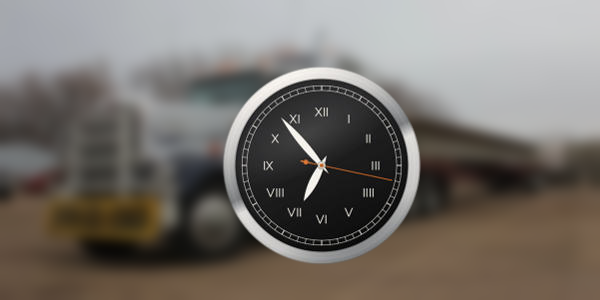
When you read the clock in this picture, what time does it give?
6:53:17
